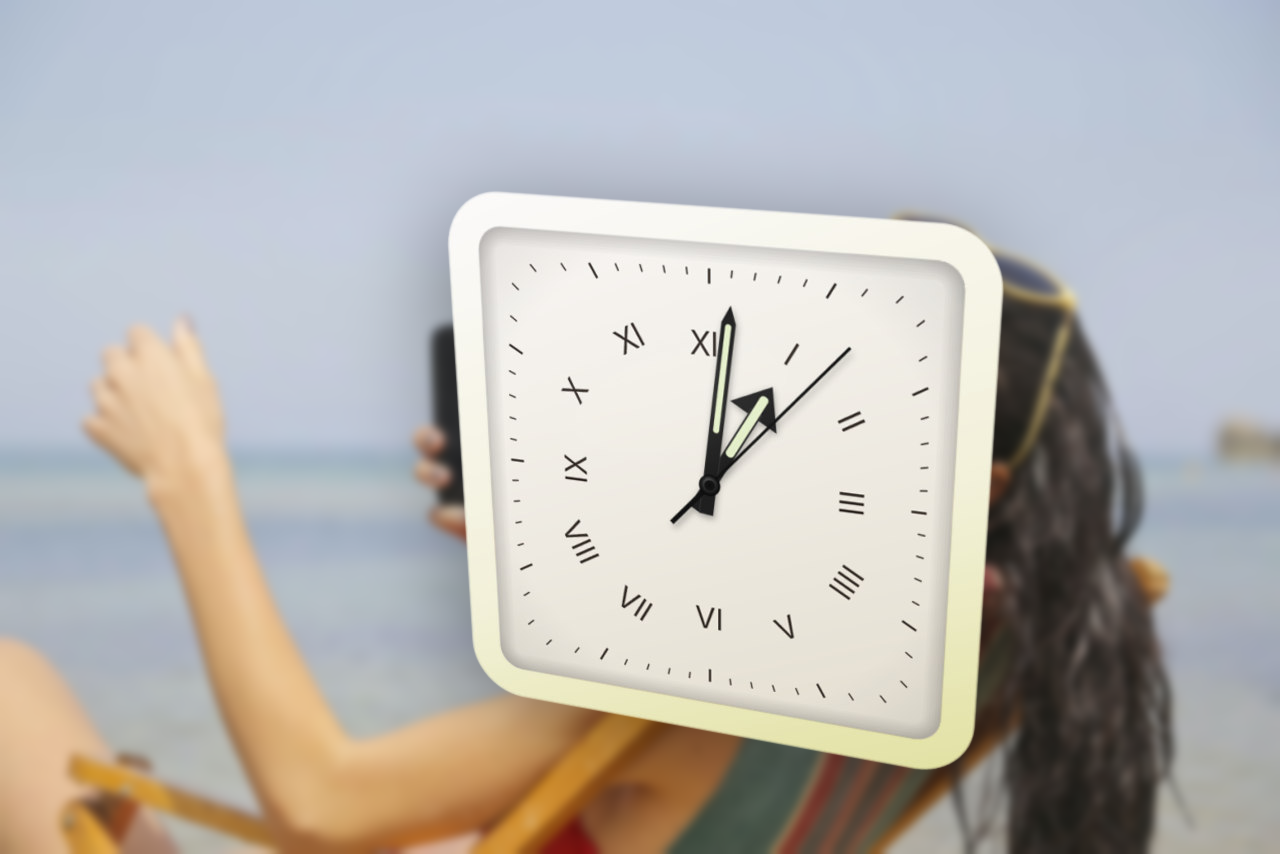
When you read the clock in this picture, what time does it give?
1:01:07
